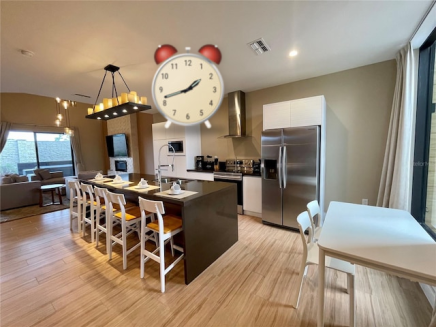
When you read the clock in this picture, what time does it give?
1:42
